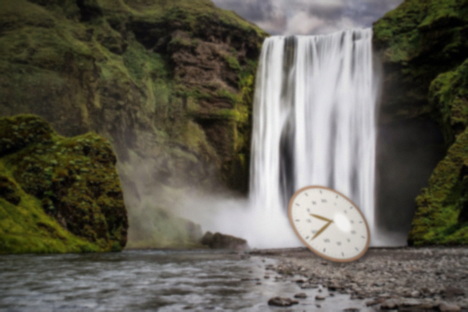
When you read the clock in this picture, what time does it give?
9:39
